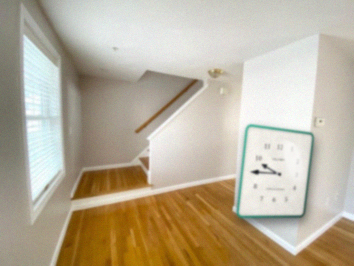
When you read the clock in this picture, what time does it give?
9:45
